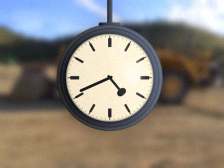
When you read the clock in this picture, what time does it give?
4:41
